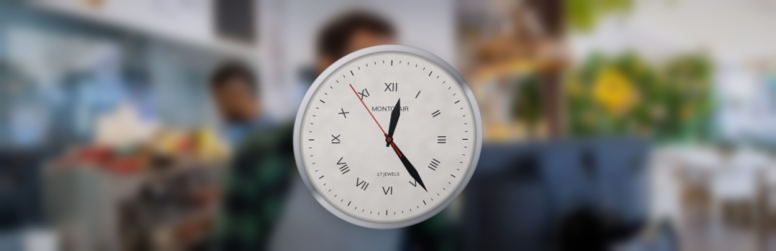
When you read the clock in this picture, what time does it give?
12:23:54
